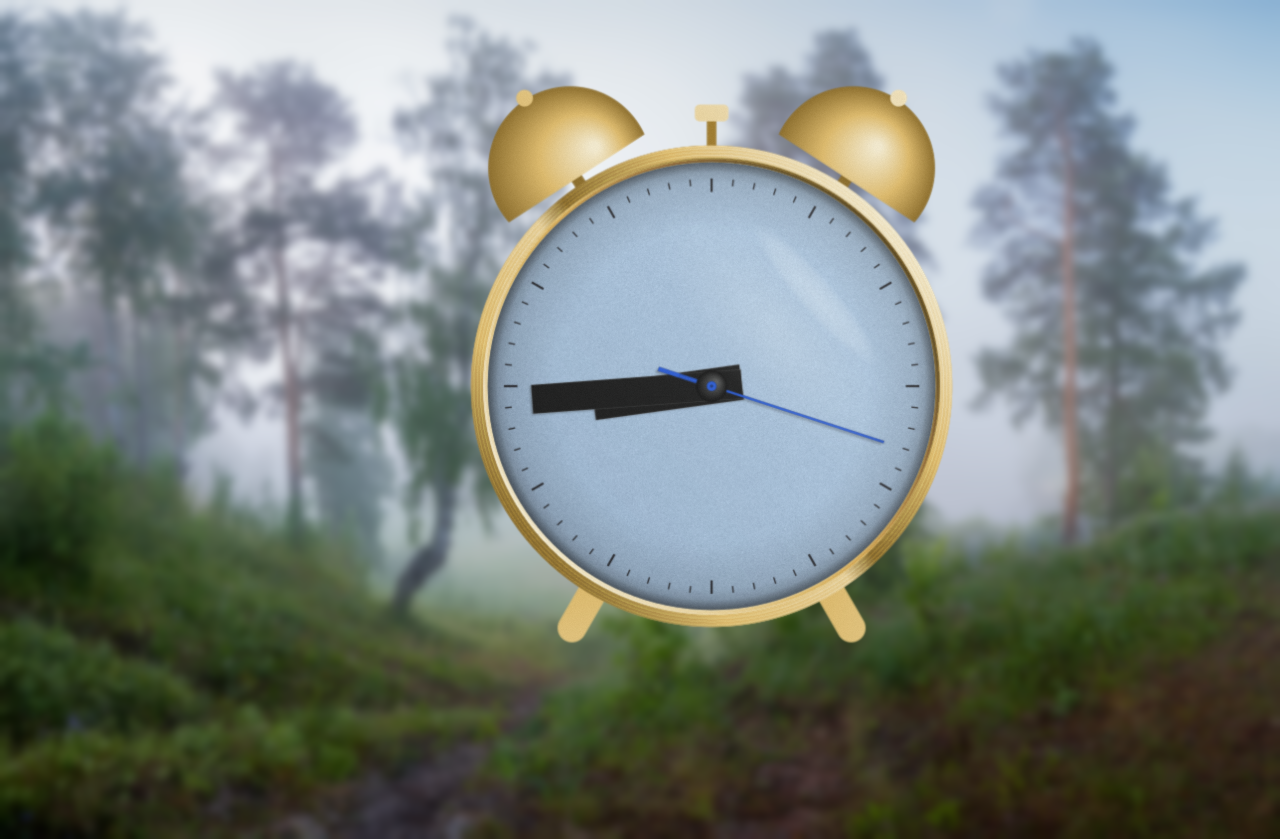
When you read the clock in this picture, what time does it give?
8:44:18
